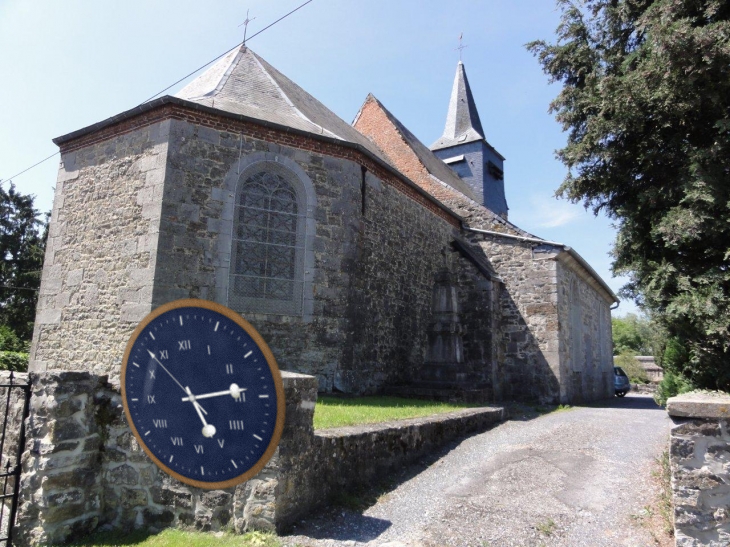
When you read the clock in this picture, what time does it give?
5:13:53
